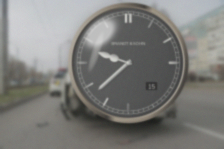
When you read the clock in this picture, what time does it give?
9:38
